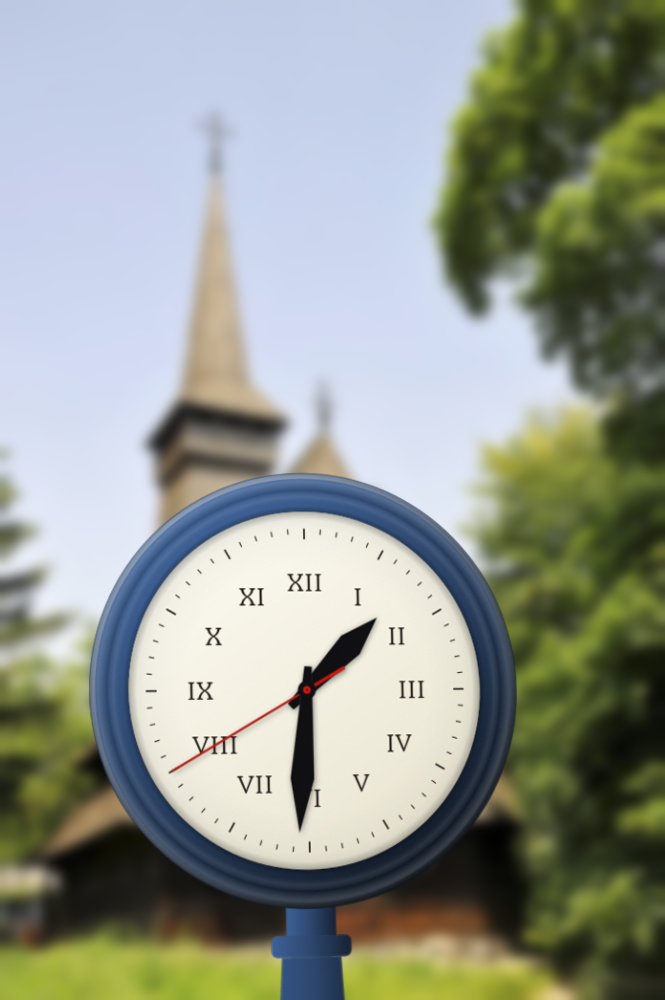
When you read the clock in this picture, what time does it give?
1:30:40
